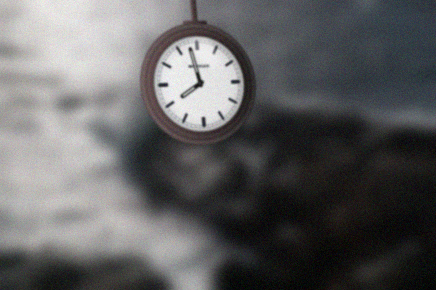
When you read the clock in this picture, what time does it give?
7:58
